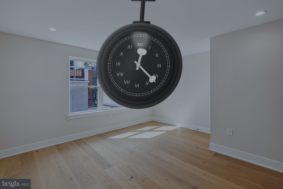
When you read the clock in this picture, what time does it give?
12:22
